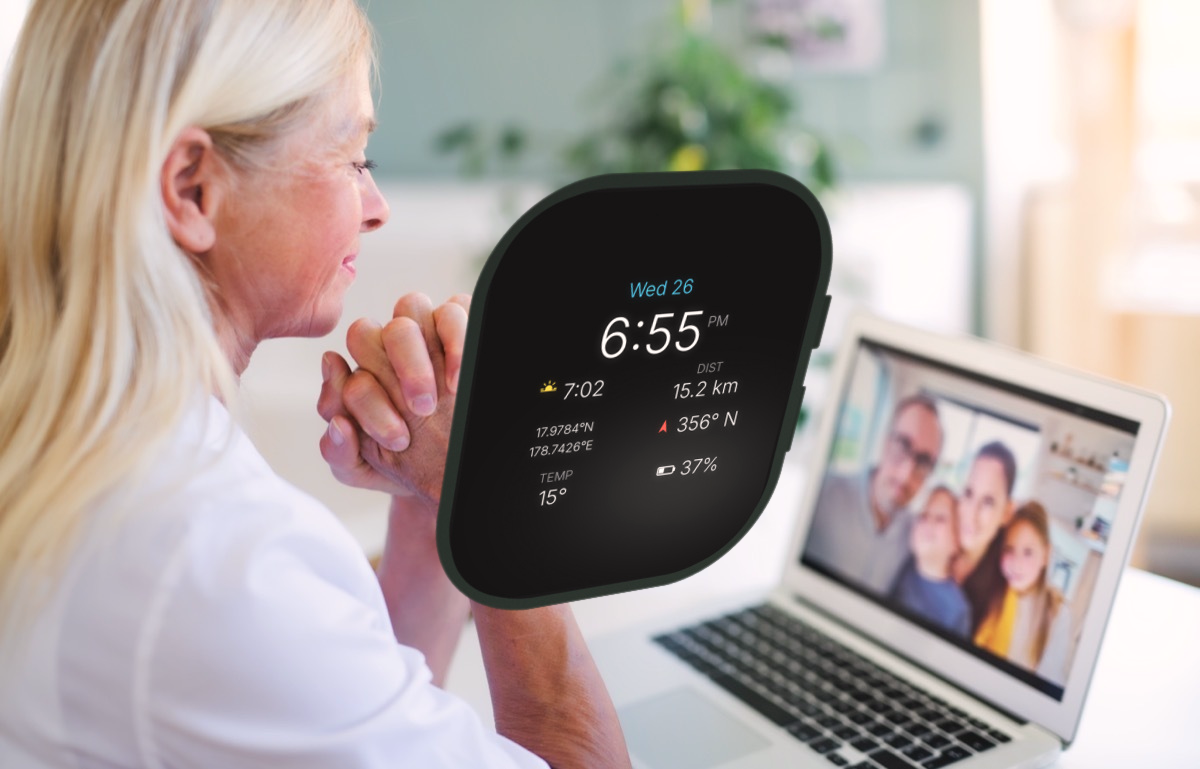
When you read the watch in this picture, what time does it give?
6:55
